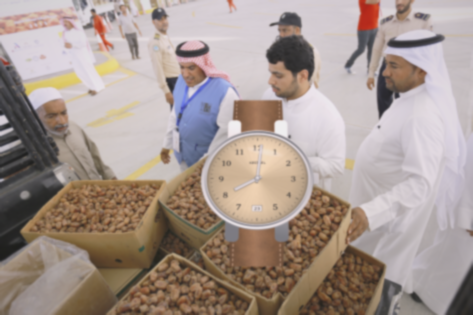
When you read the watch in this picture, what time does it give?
8:01
